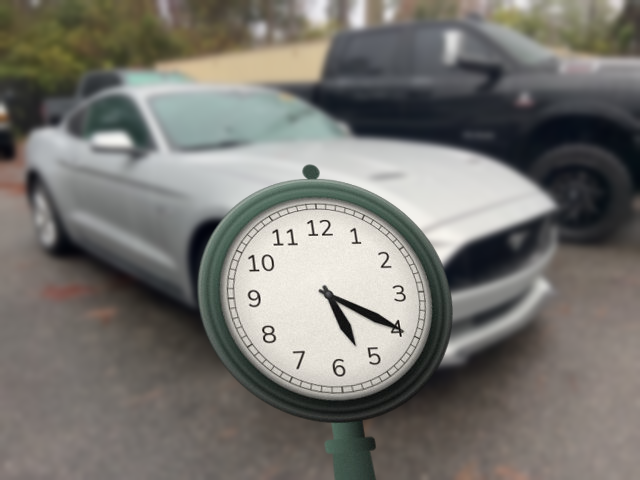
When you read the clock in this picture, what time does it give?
5:20
